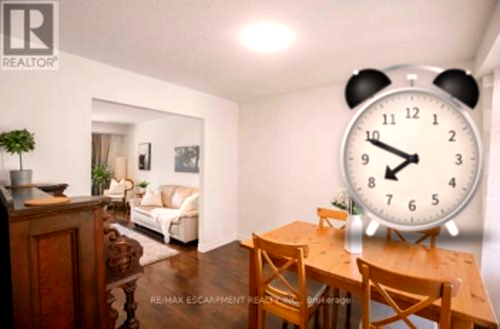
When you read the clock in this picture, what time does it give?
7:49
